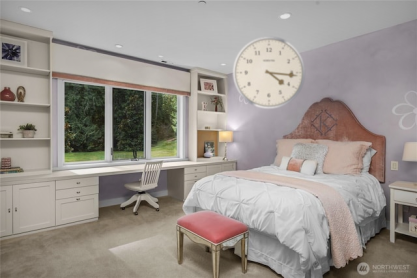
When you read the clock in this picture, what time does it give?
4:16
